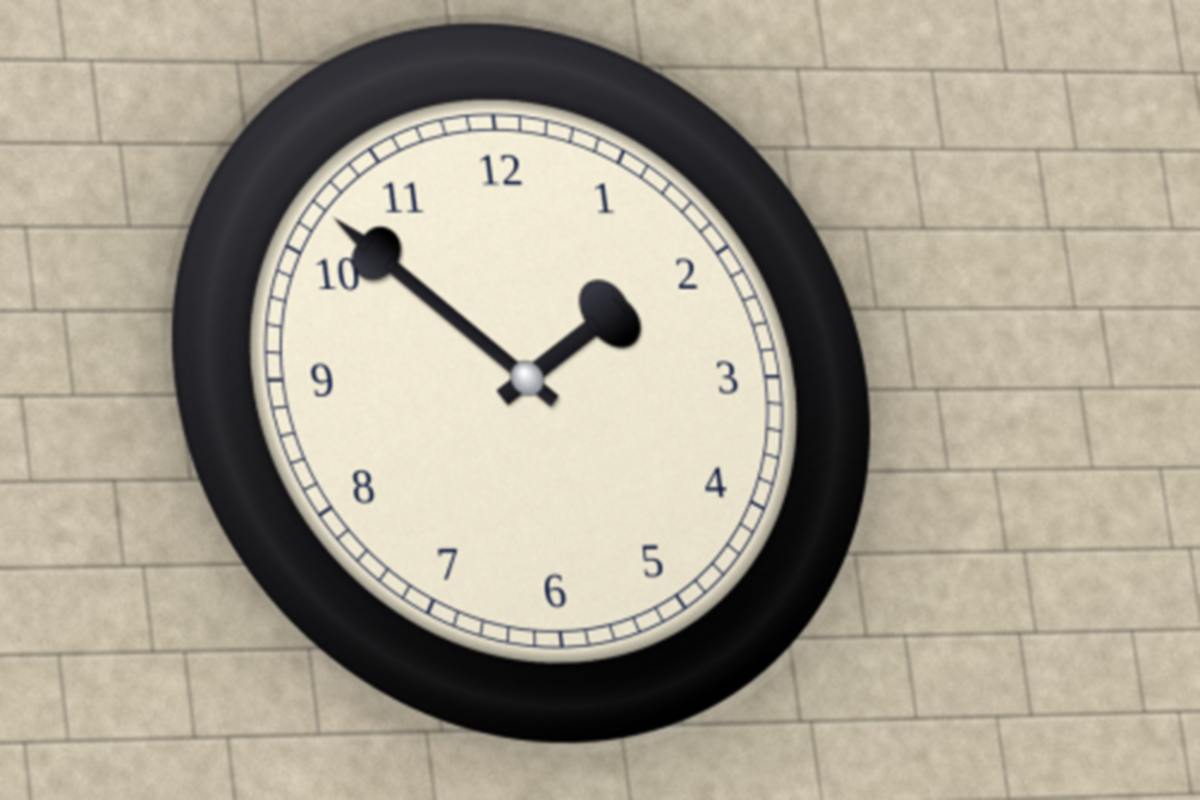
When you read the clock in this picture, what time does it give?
1:52
